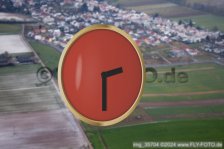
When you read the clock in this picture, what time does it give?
2:30
